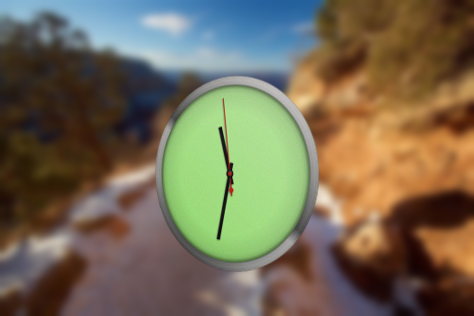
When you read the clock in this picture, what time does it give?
11:31:59
